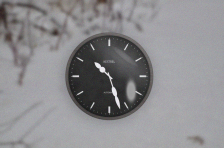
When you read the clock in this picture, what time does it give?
10:27
